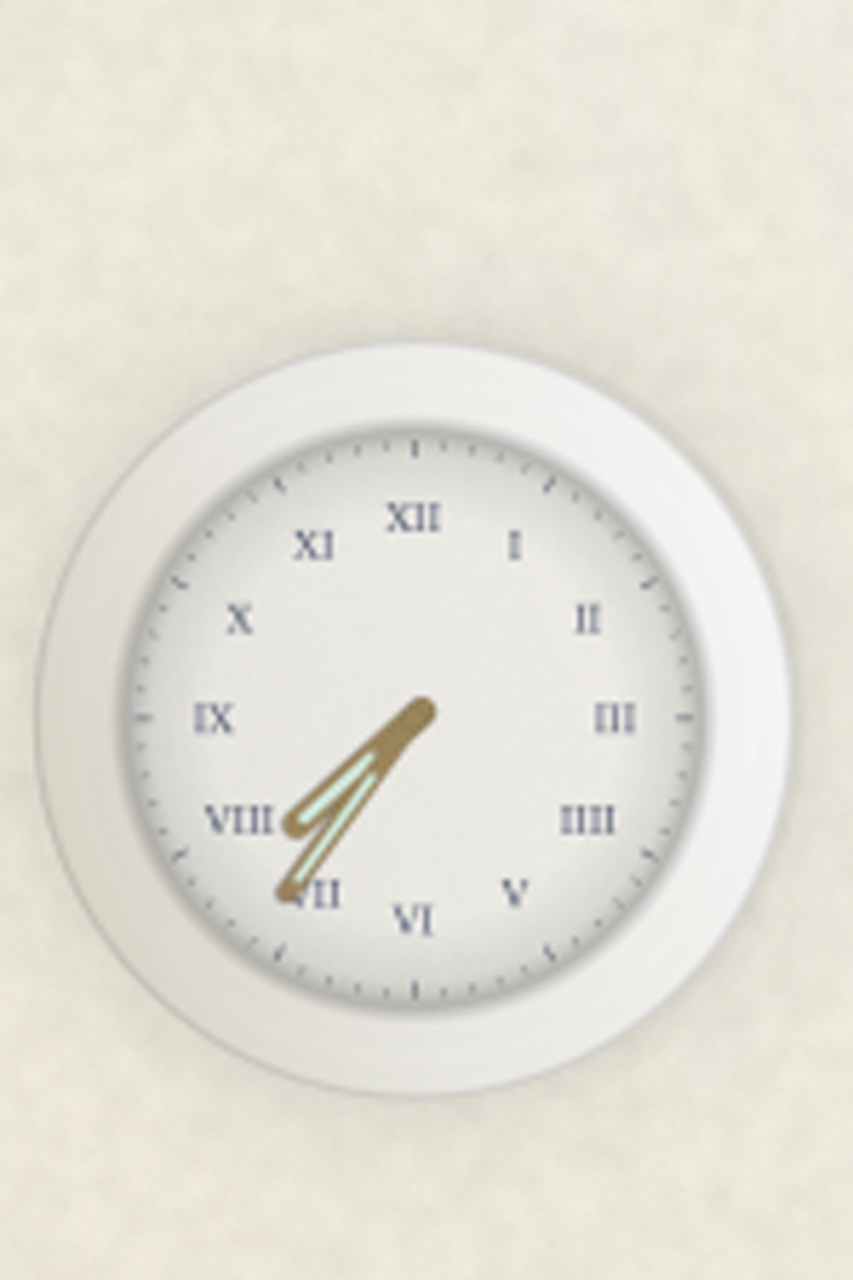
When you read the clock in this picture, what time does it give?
7:36
